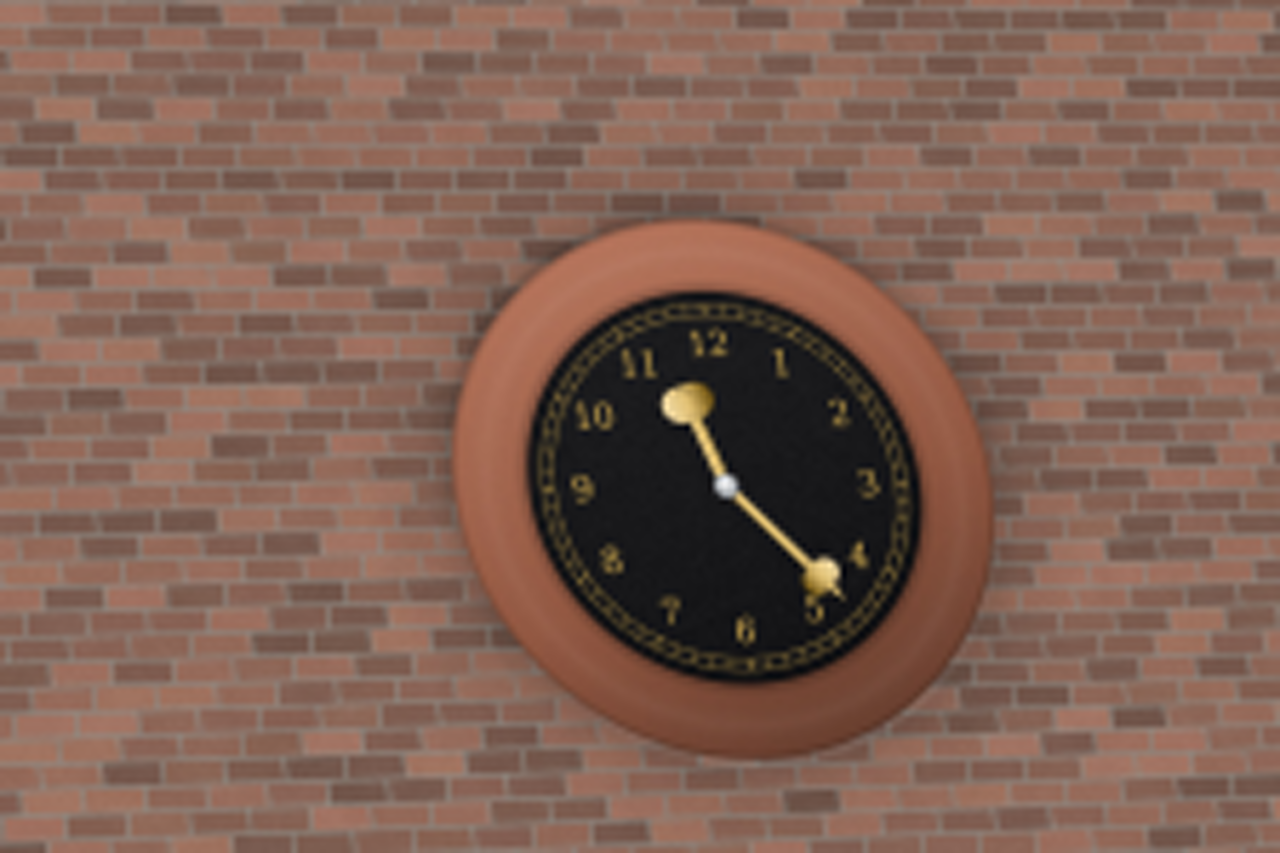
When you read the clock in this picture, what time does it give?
11:23
